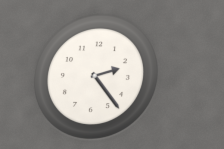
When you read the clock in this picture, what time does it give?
2:23
